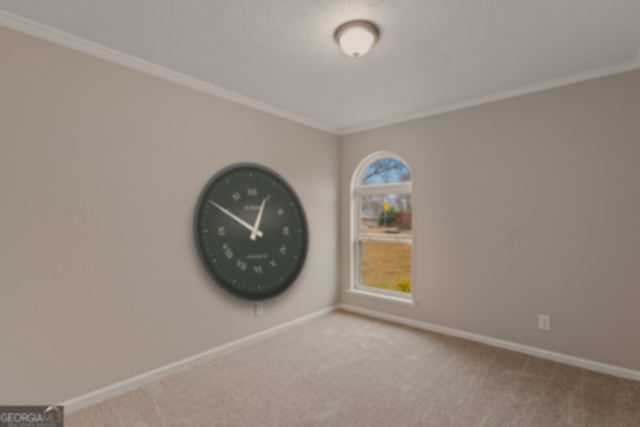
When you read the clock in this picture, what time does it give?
12:50
